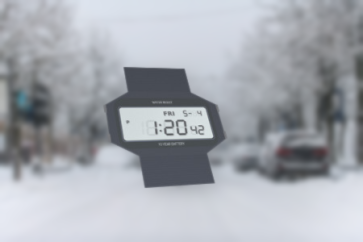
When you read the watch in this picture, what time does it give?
1:20:42
